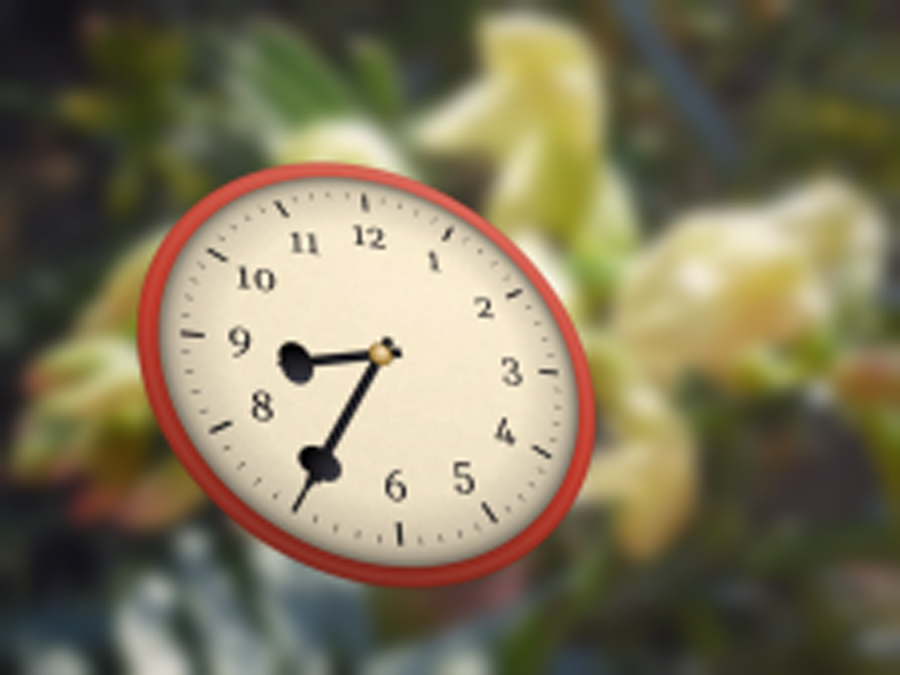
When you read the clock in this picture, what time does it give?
8:35
